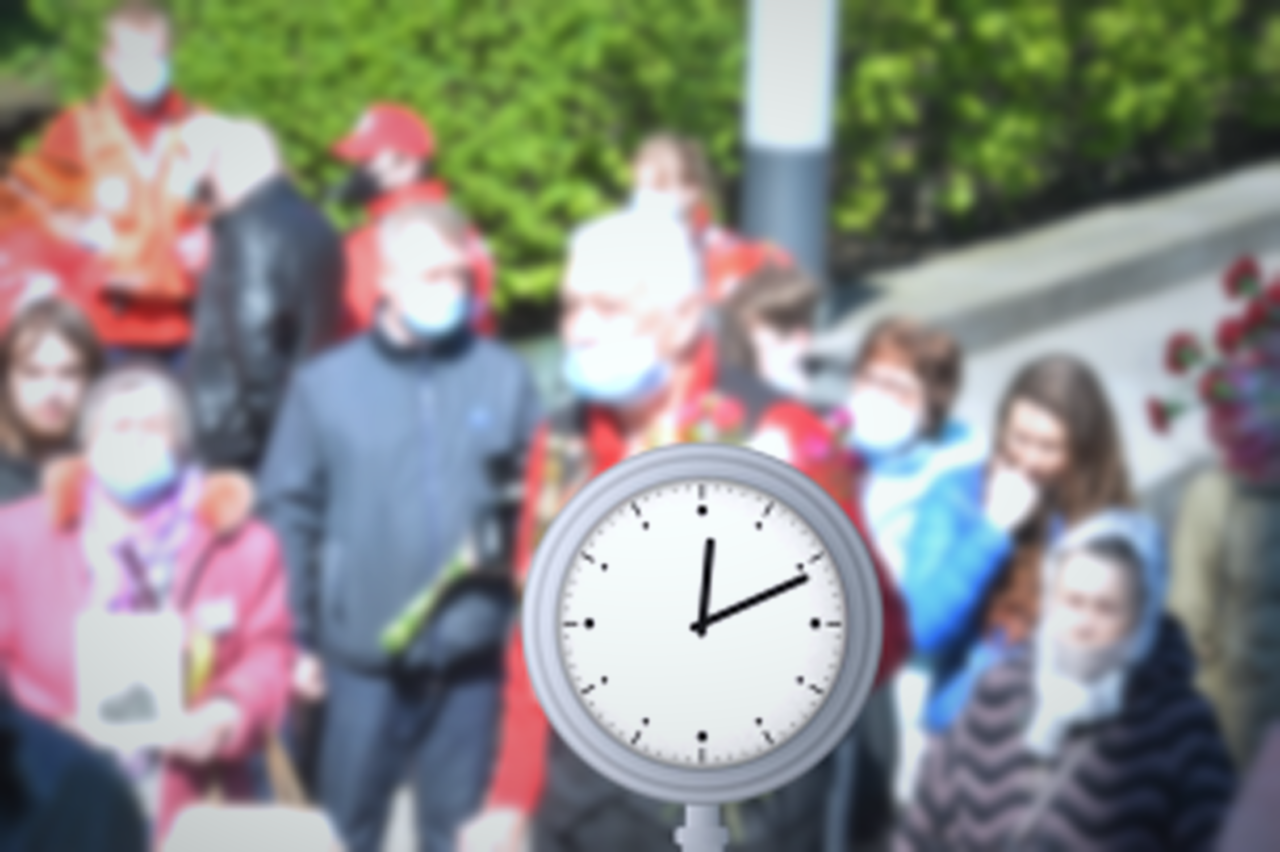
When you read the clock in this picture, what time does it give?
12:11
